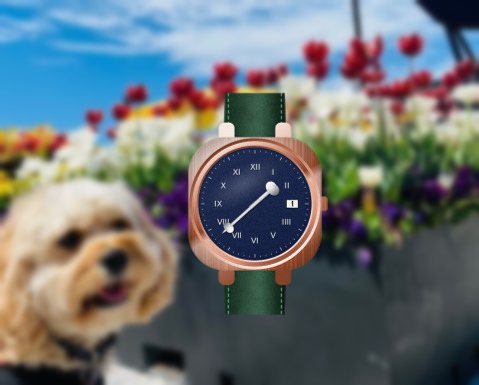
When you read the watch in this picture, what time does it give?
1:38
